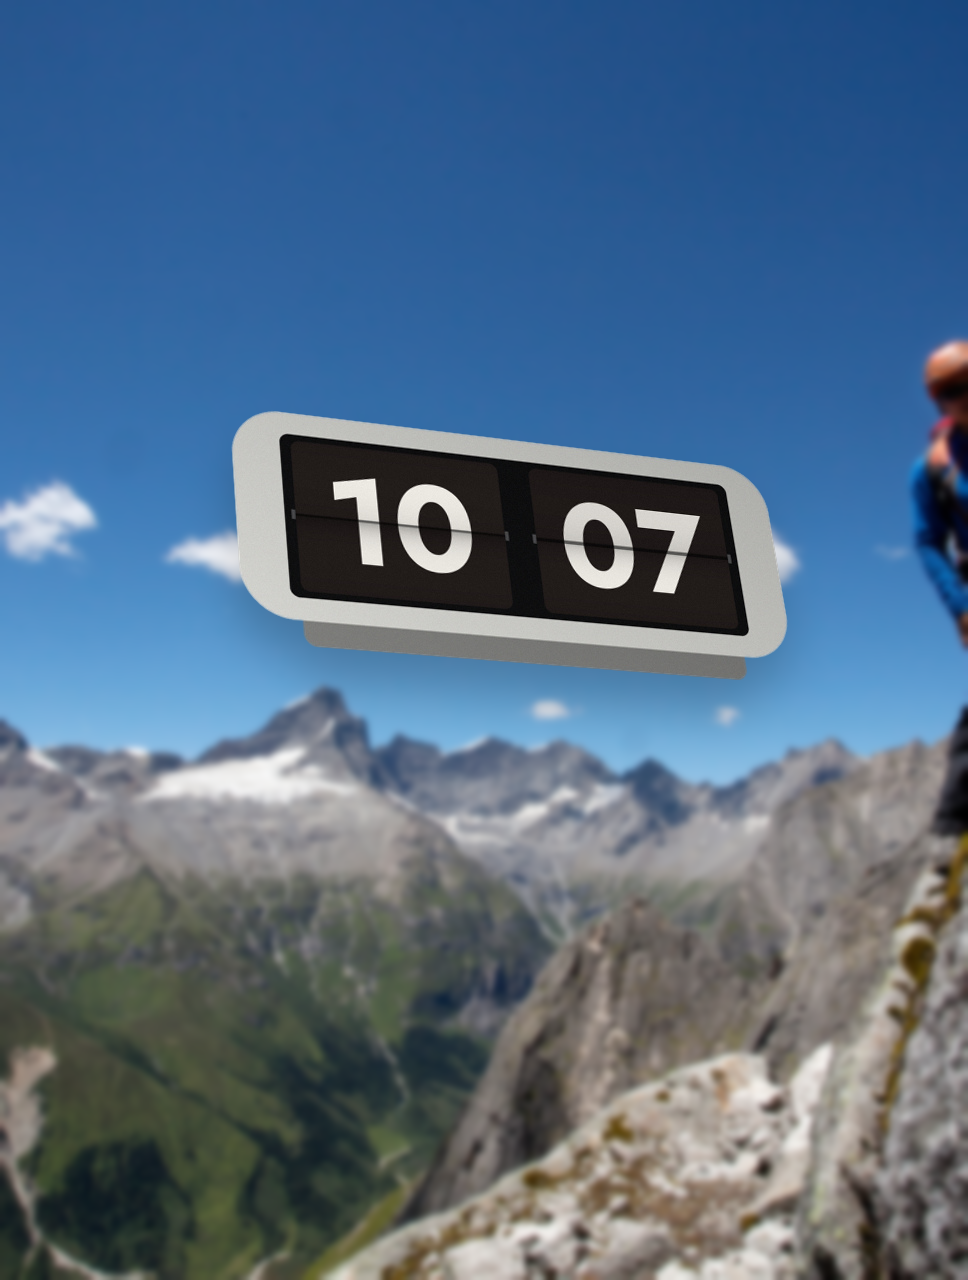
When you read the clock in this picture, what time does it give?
10:07
